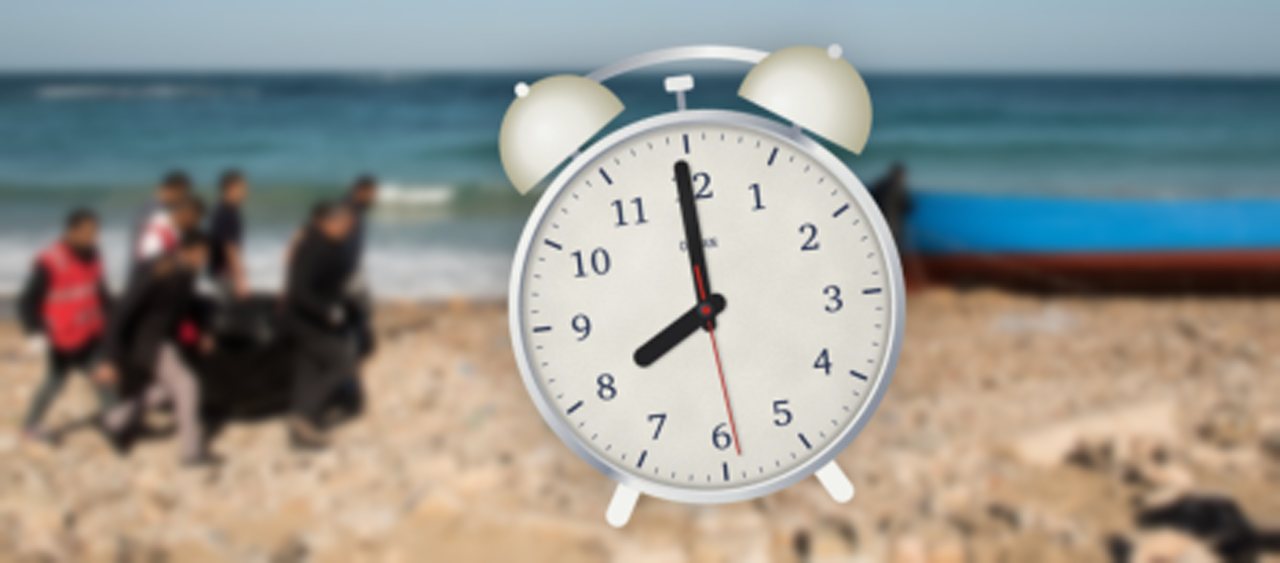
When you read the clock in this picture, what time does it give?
7:59:29
